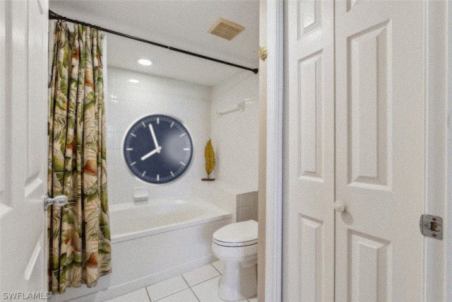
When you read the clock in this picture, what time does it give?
7:57
